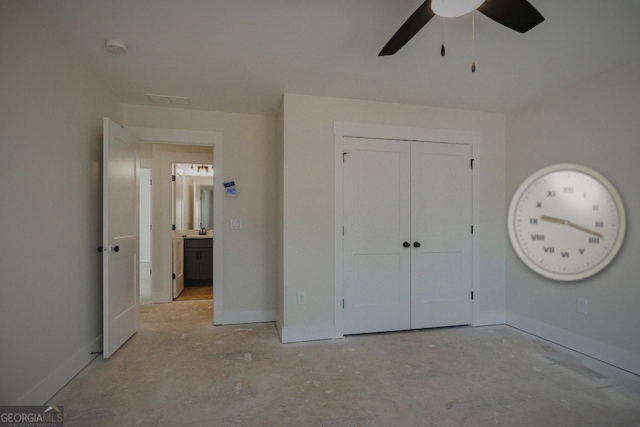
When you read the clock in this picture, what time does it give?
9:18
